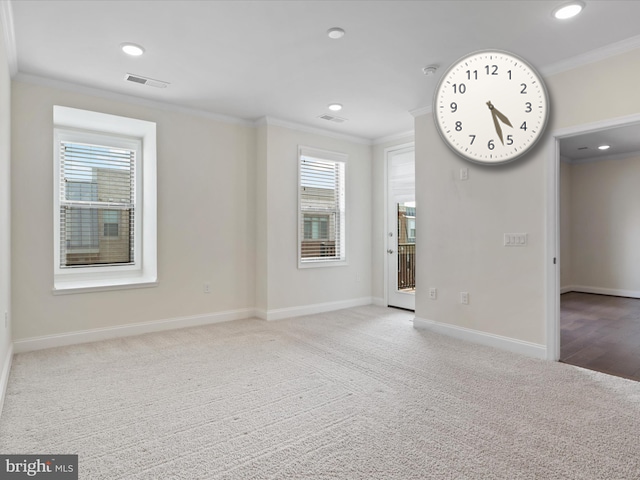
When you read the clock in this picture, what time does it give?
4:27
